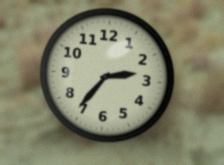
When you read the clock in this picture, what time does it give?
2:36
